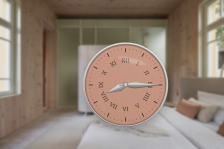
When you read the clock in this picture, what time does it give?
8:15
